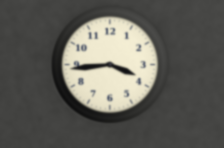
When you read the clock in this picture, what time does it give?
3:44
